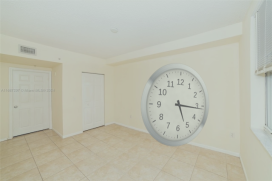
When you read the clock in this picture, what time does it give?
5:16
